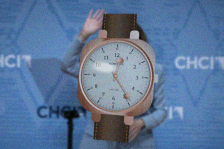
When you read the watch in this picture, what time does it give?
12:24
